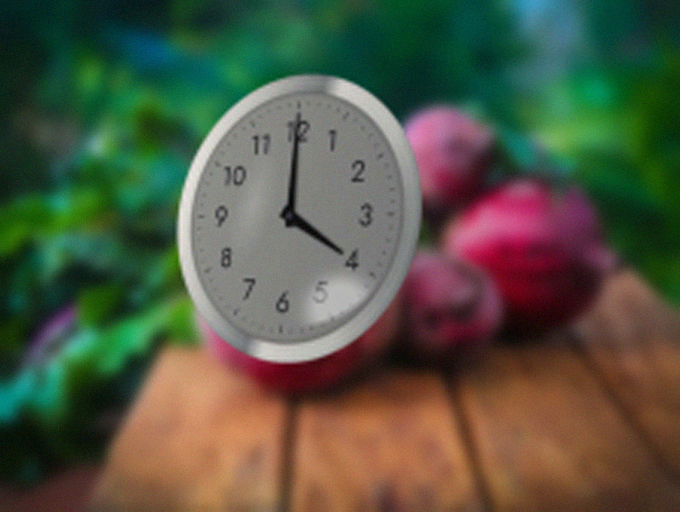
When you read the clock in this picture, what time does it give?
4:00
